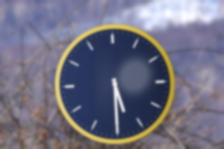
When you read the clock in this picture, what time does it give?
5:30
